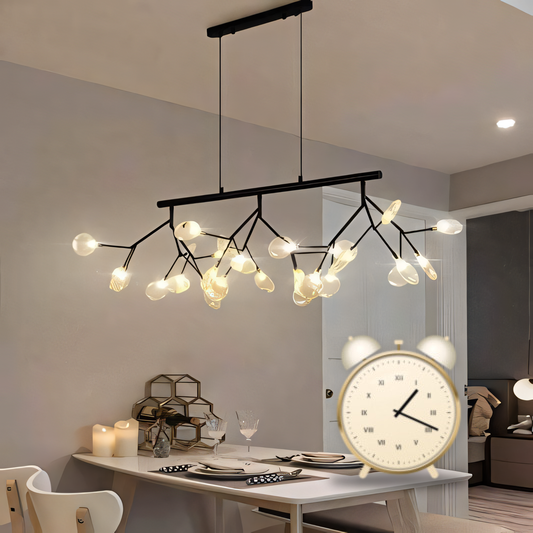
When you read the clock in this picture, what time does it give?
1:19
